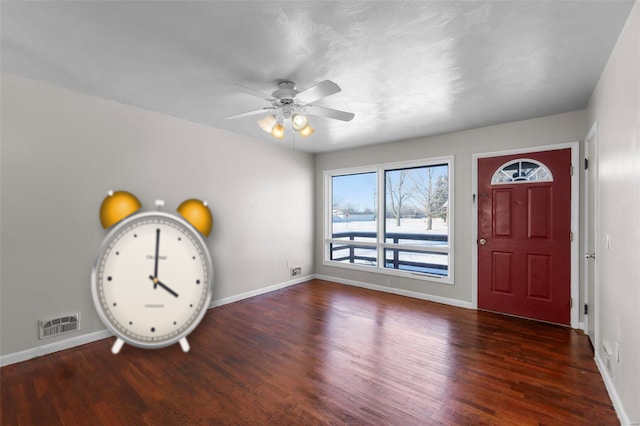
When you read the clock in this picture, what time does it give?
4:00
